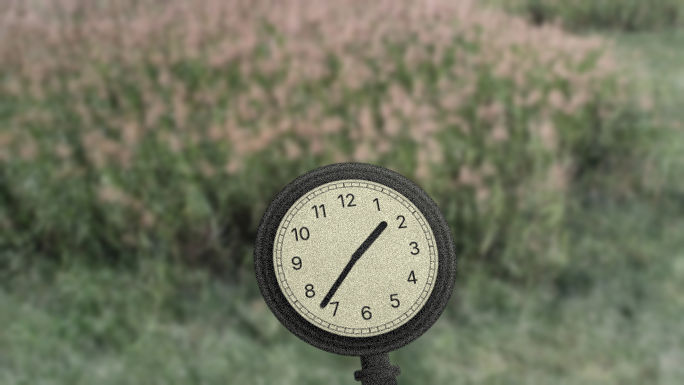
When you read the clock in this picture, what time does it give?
1:37
